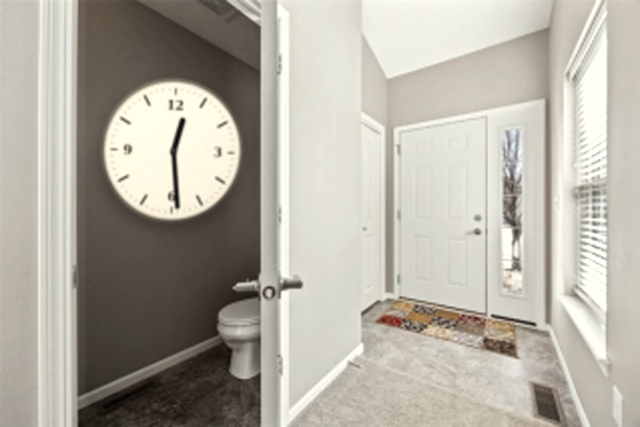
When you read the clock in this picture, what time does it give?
12:29
